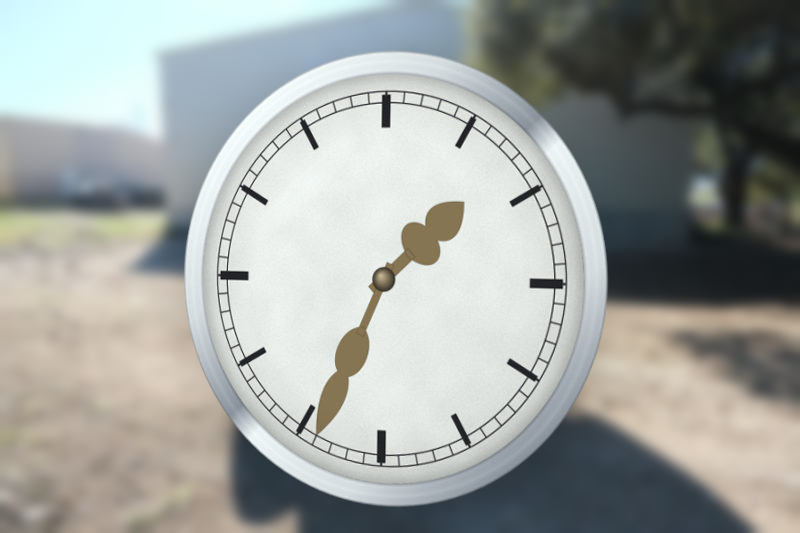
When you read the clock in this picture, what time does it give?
1:34
